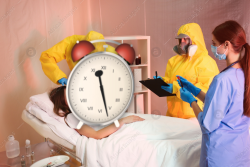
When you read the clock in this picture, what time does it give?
11:27
